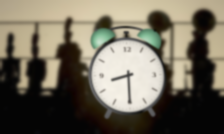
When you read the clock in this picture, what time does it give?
8:30
